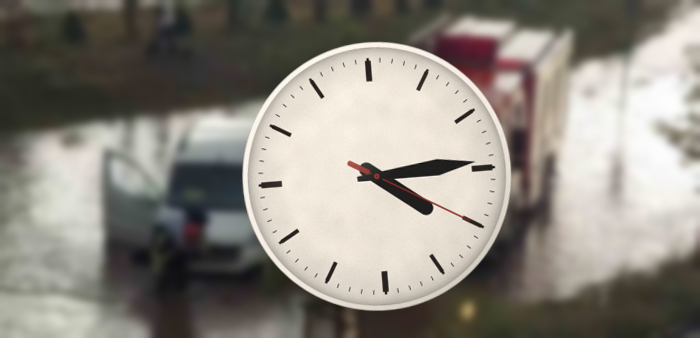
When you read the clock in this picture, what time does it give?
4:14:20
